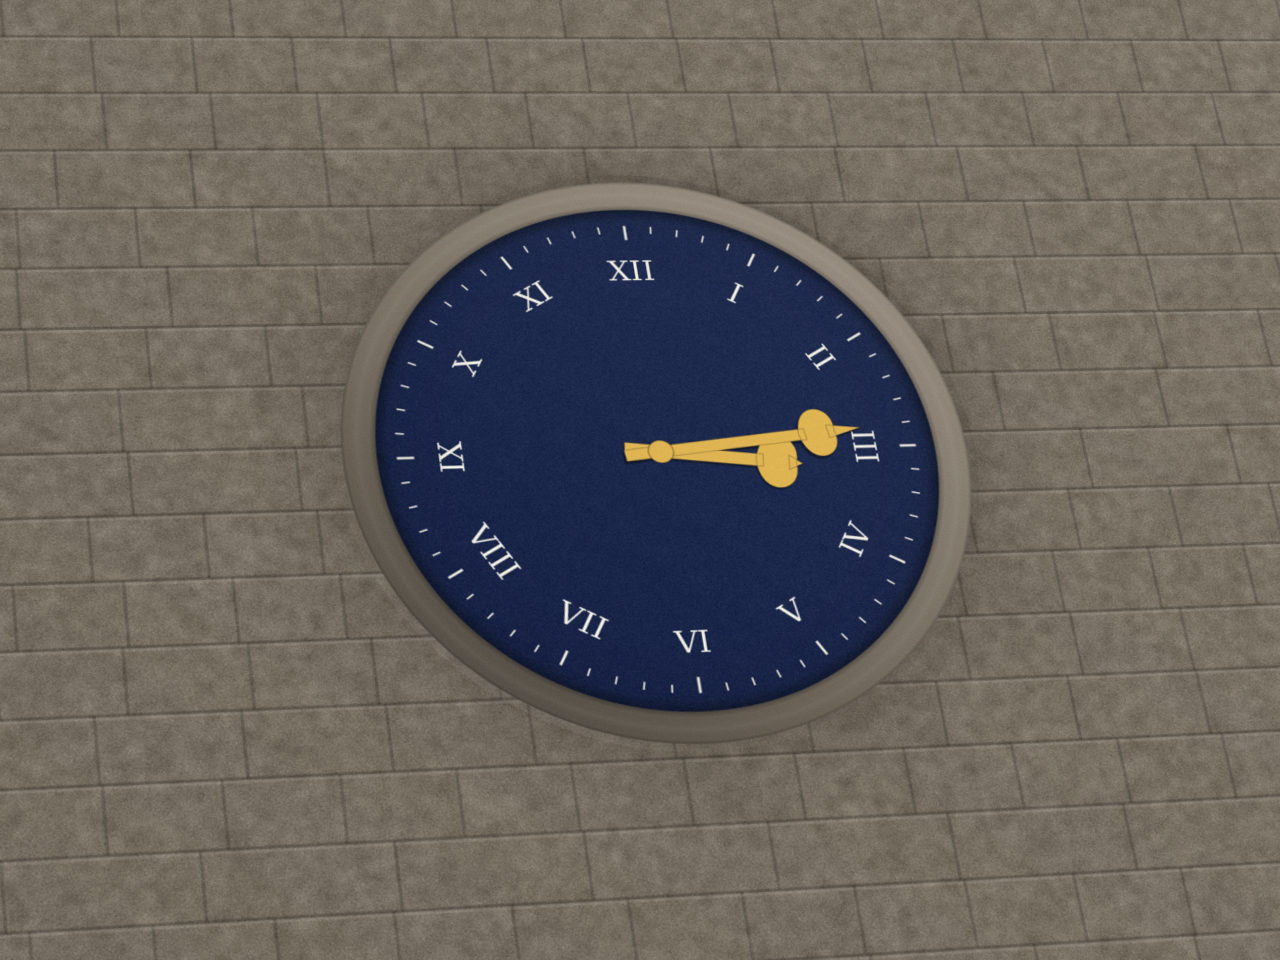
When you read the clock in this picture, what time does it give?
3:14
